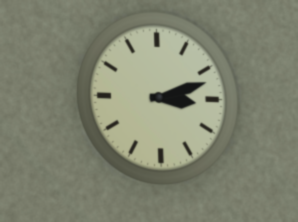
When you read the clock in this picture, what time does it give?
3:12
